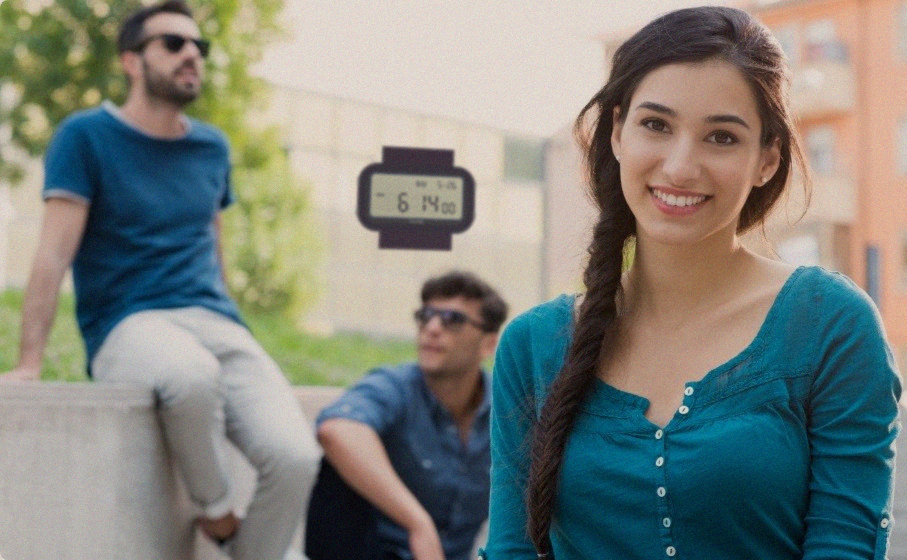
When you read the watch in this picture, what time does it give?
6:14
